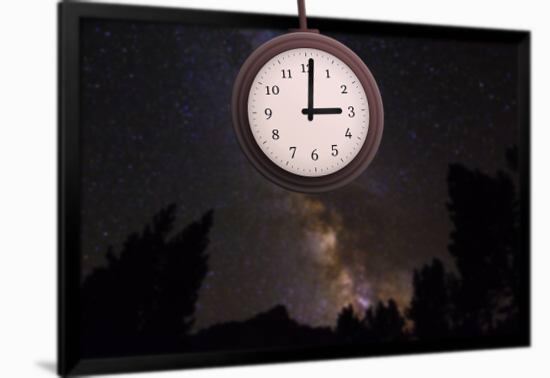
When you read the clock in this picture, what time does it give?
3:01
